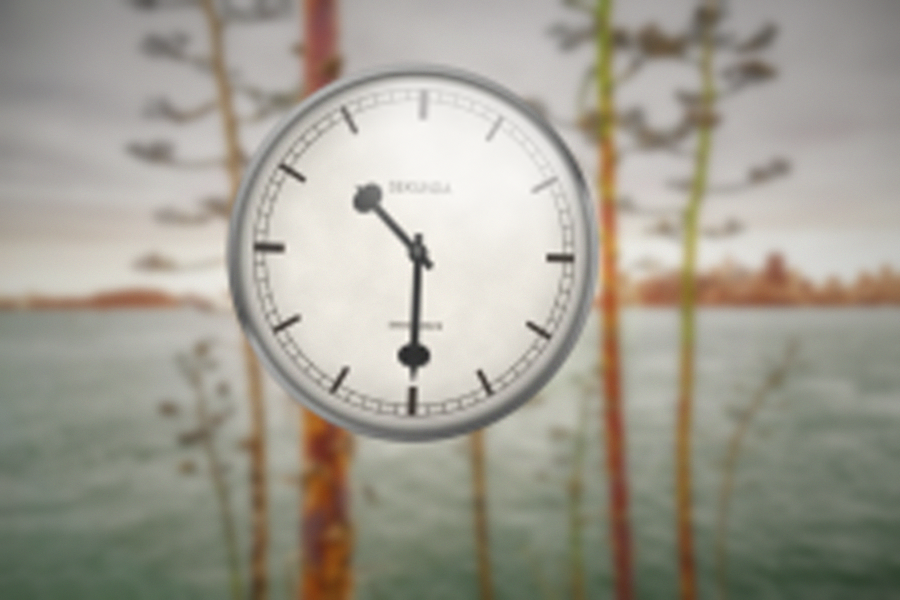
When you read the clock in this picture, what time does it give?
10:30
